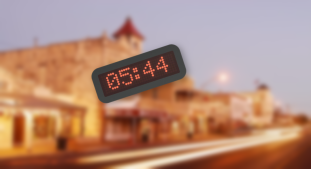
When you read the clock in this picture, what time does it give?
5:44
